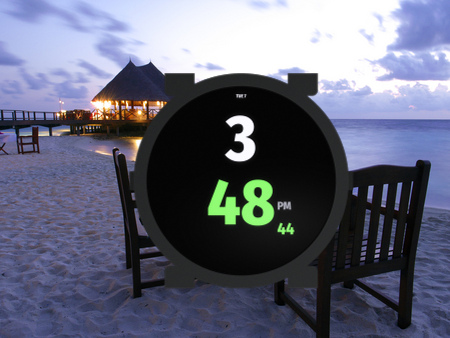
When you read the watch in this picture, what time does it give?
3:48:44
